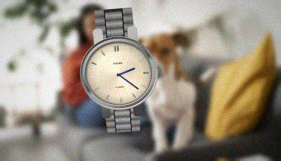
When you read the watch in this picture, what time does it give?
2:22
